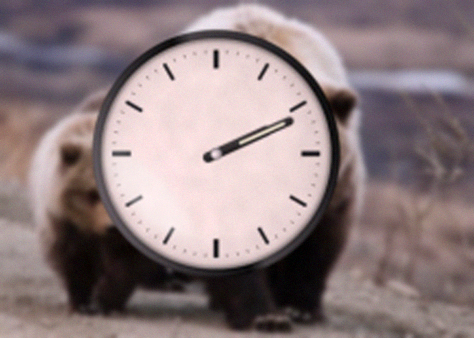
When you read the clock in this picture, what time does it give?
2:11
